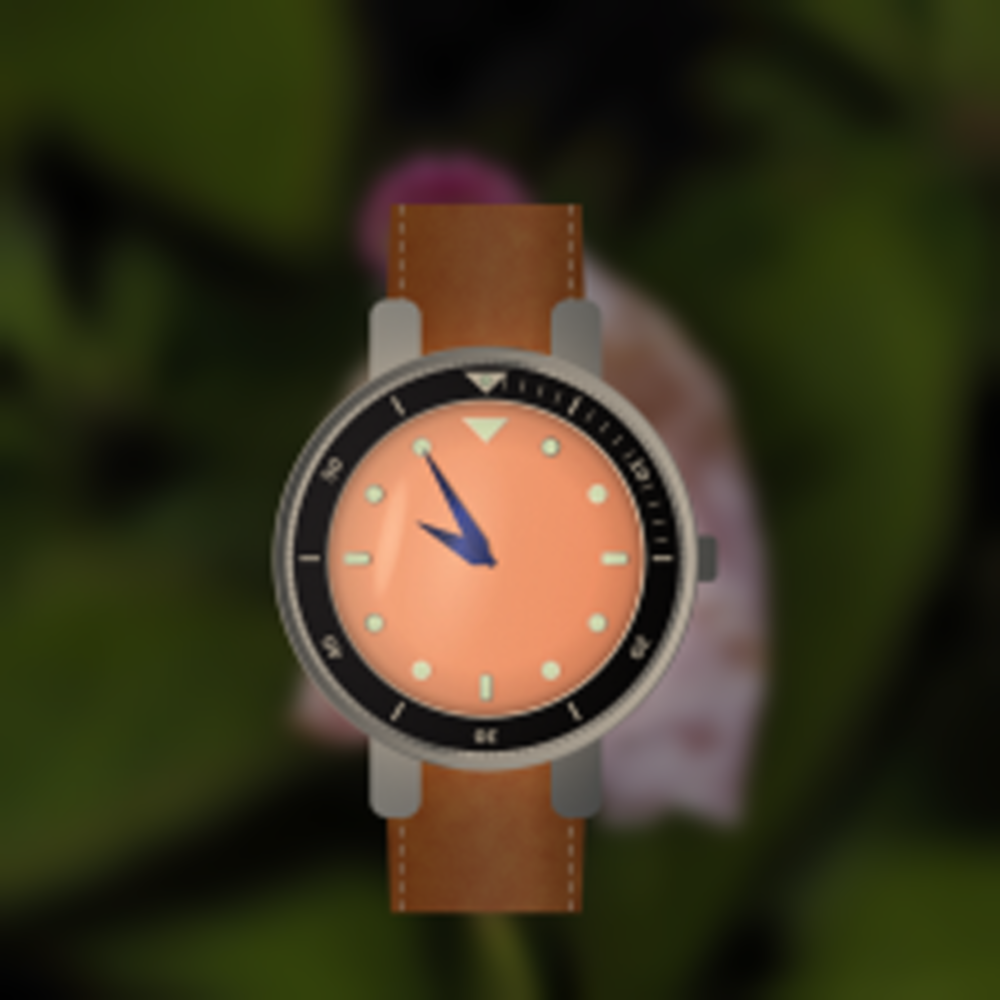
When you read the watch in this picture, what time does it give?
9:55
